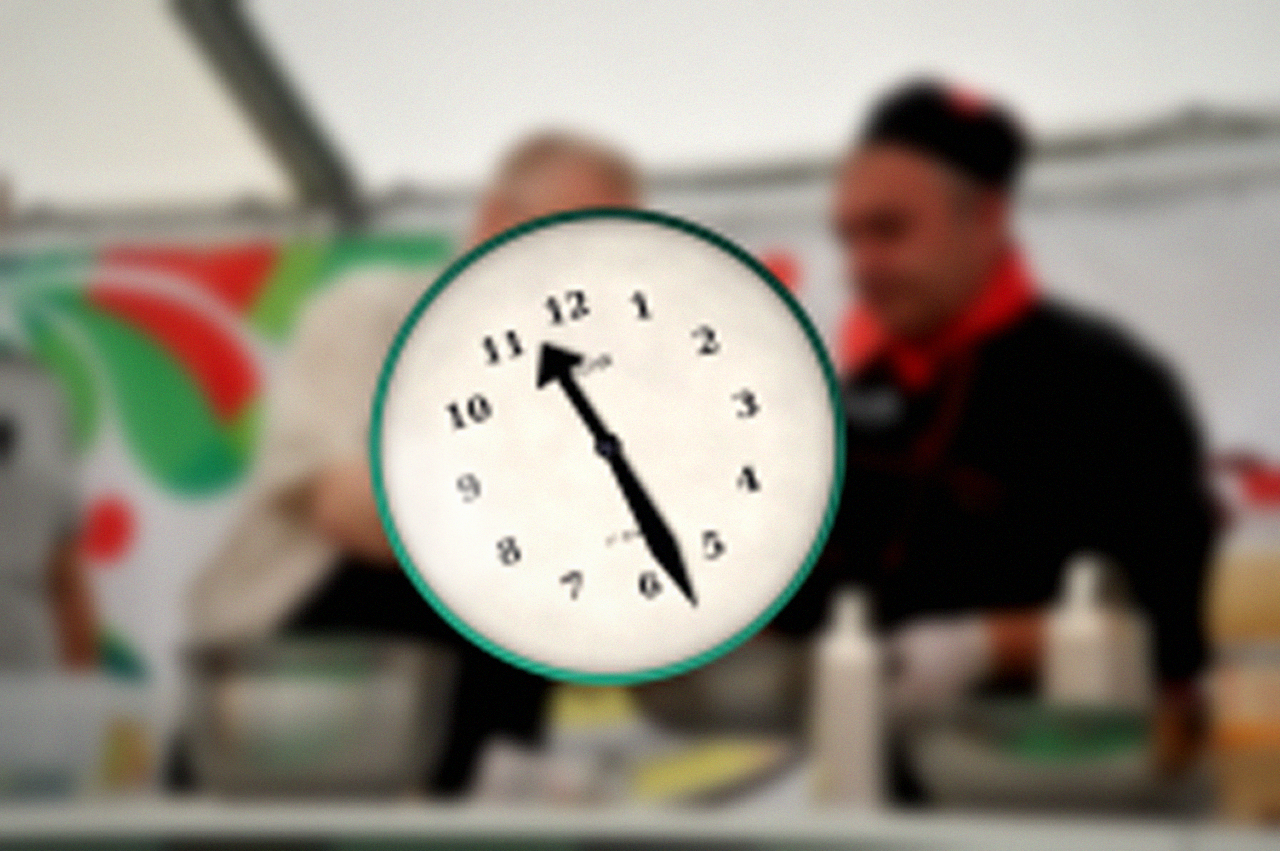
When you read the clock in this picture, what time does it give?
11:28
